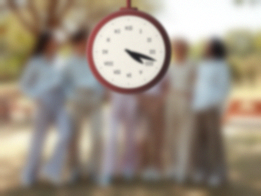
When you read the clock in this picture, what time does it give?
4:18
